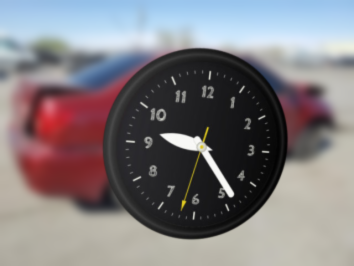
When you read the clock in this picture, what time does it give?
9:23:32
